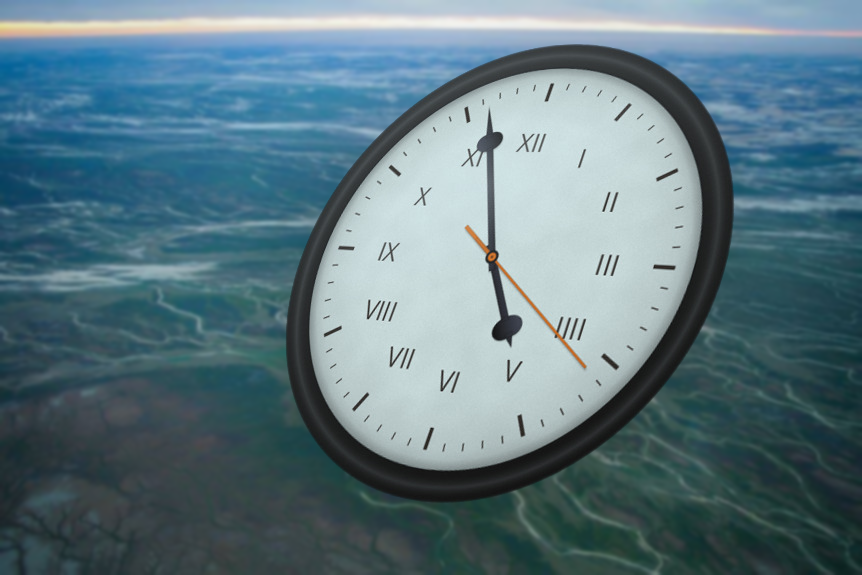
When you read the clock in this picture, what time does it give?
4:56:21
